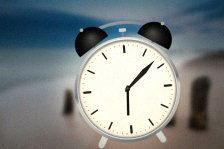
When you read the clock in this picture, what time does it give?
6:08
